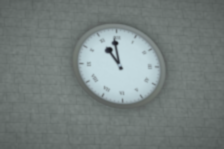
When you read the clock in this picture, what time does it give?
10:59
